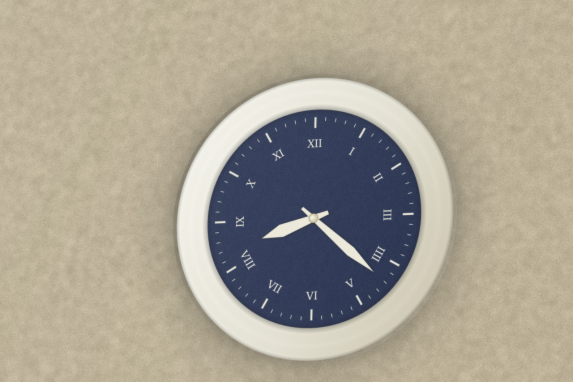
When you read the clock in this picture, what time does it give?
8:22
